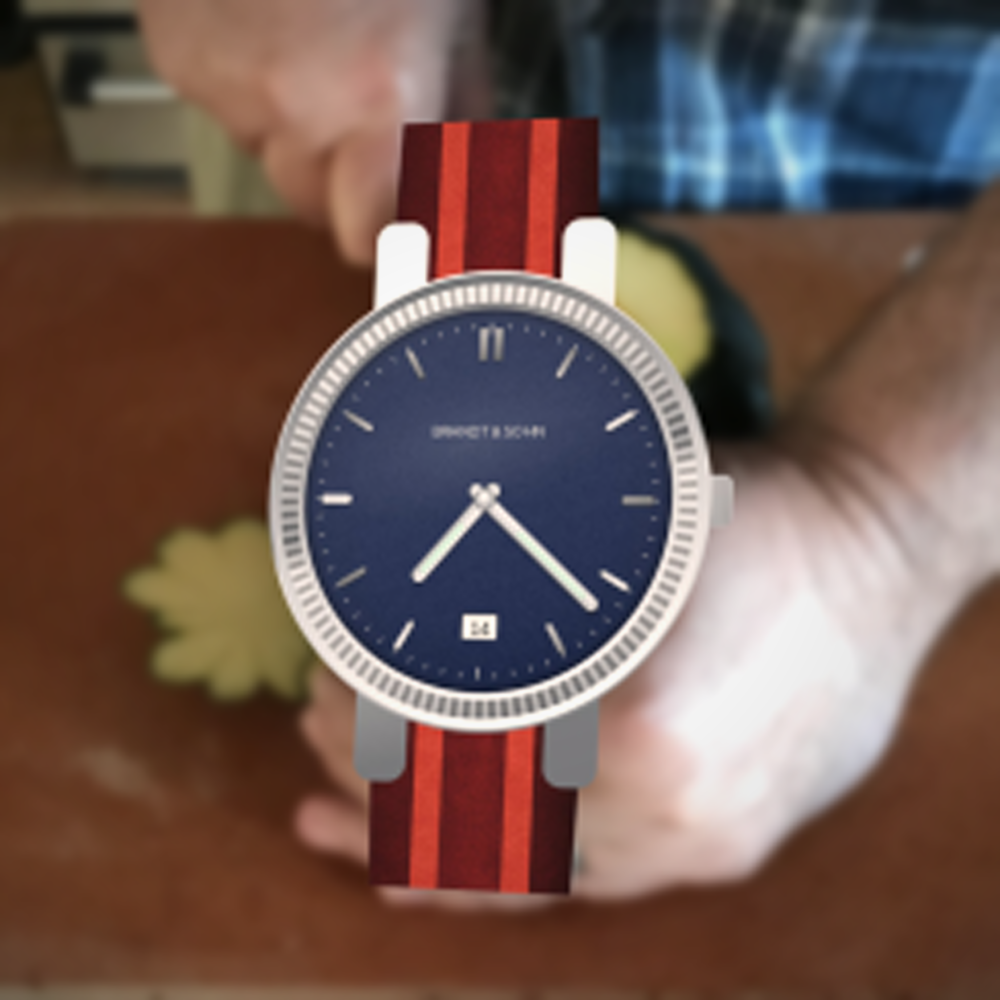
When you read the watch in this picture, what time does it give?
7:22
